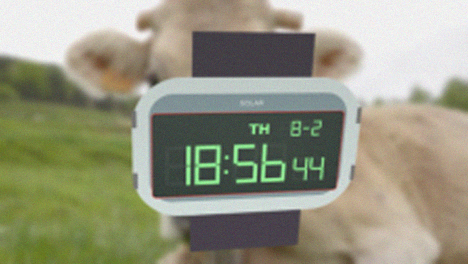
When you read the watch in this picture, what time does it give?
18:56:44
